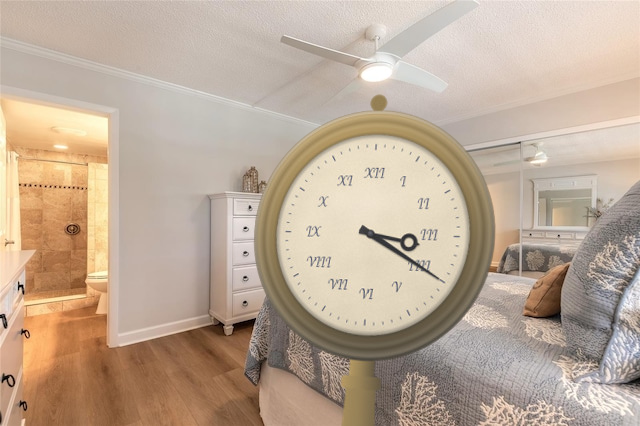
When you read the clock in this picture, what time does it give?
3:20
